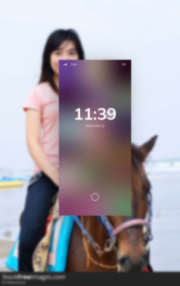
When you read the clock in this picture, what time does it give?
11:39
